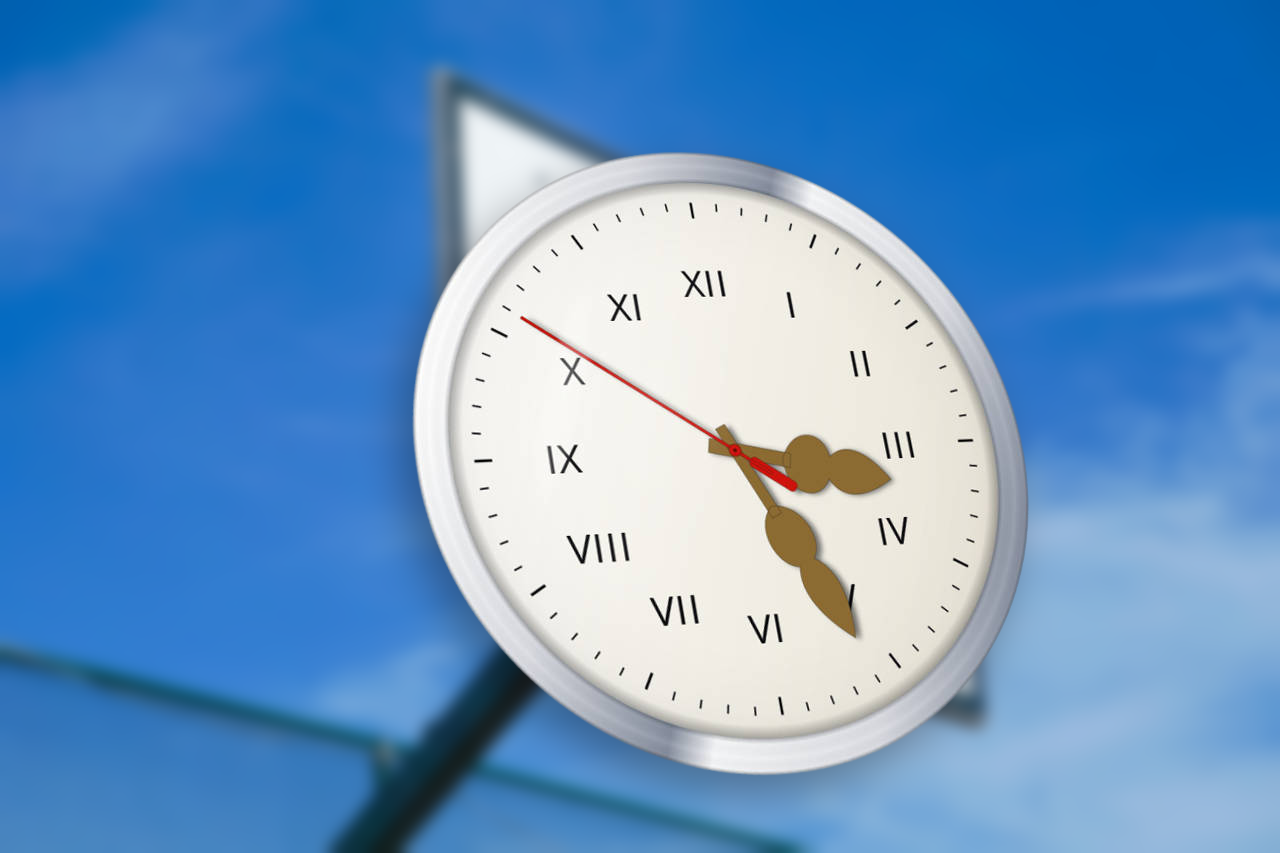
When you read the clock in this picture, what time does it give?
3:25:51
